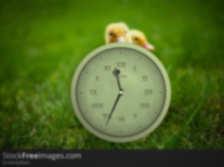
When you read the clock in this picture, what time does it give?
11:34
